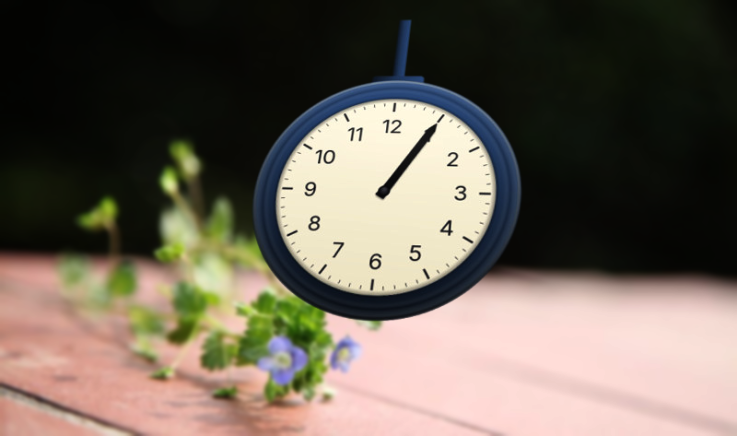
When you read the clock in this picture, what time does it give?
1:05
